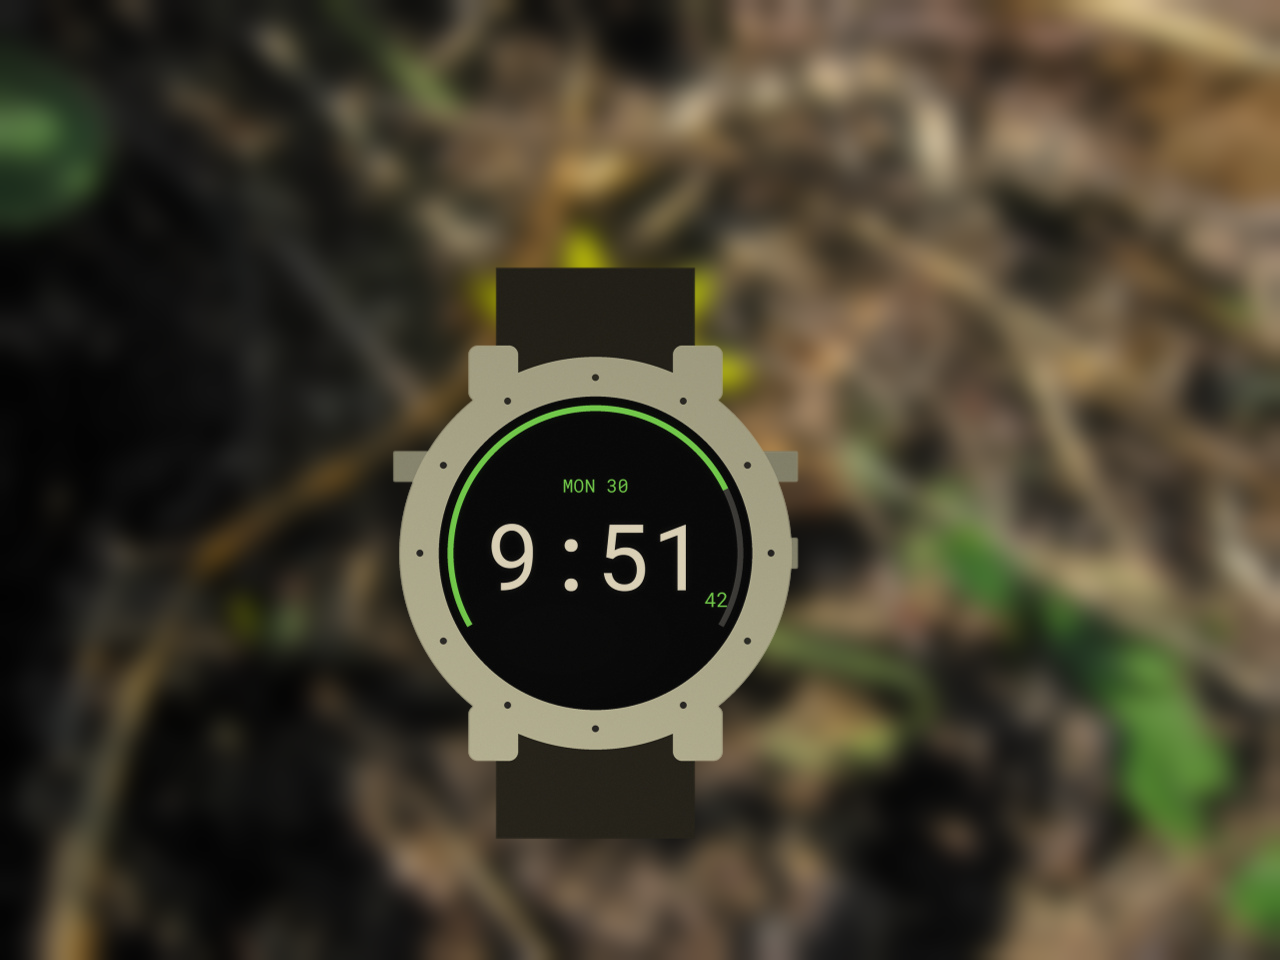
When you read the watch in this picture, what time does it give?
9:51:42
